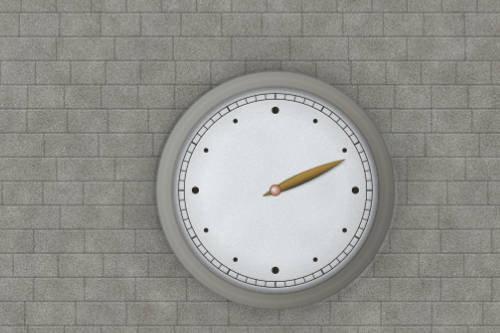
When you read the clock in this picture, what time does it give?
2:11
